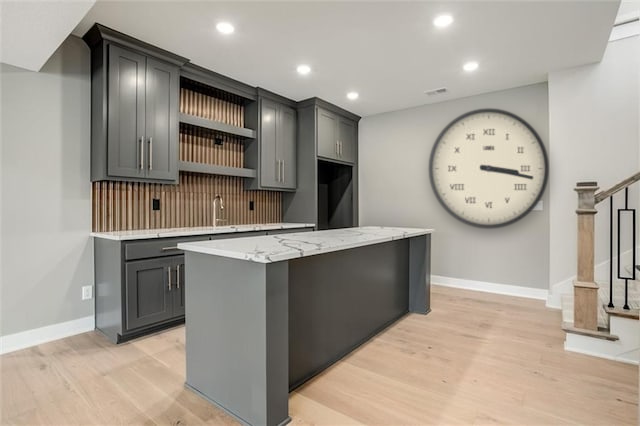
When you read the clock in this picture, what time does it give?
3:17
